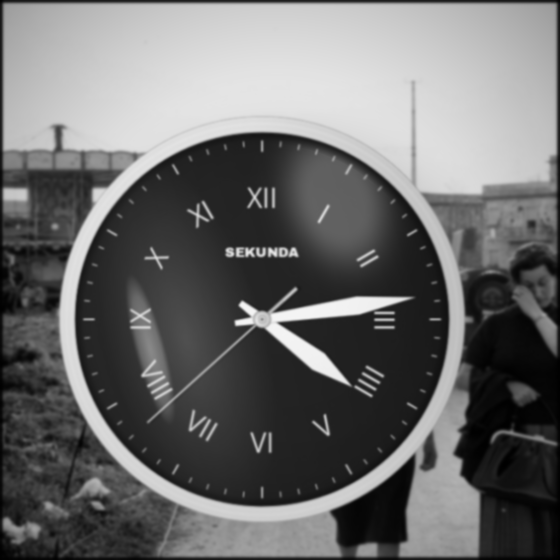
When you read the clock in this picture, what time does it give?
4:13:38
